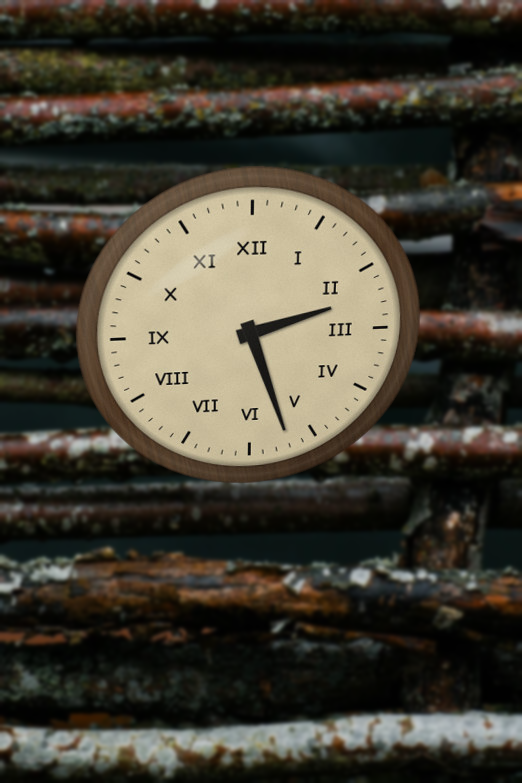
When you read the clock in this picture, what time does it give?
2:27
